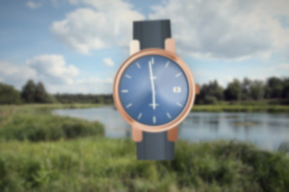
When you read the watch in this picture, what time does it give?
5:59
